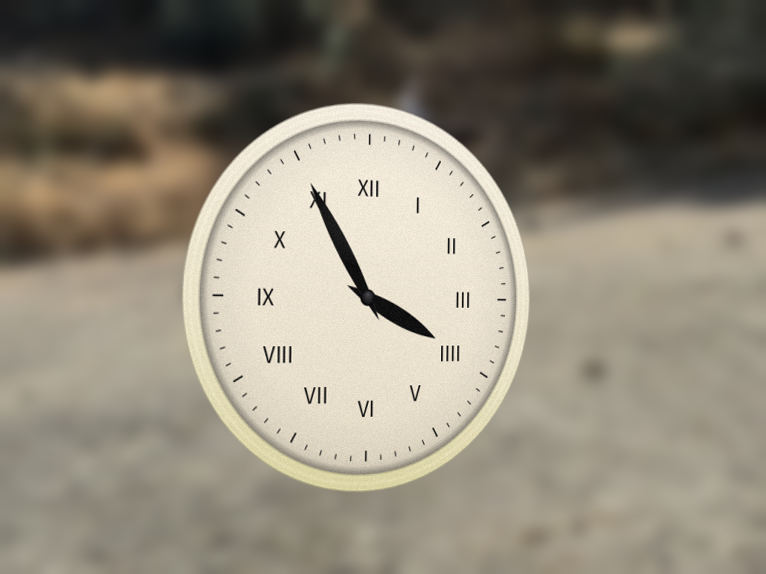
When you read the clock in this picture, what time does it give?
3:55
